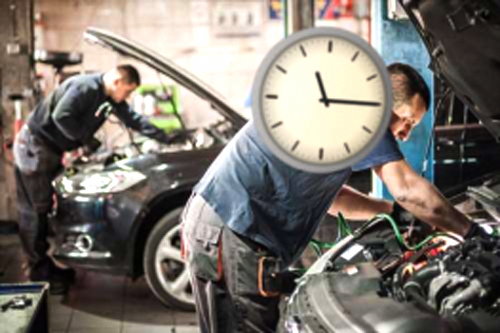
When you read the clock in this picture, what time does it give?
11:15
